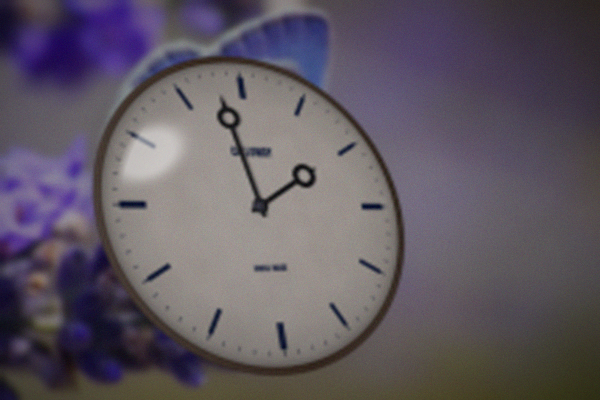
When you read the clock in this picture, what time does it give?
1:58
